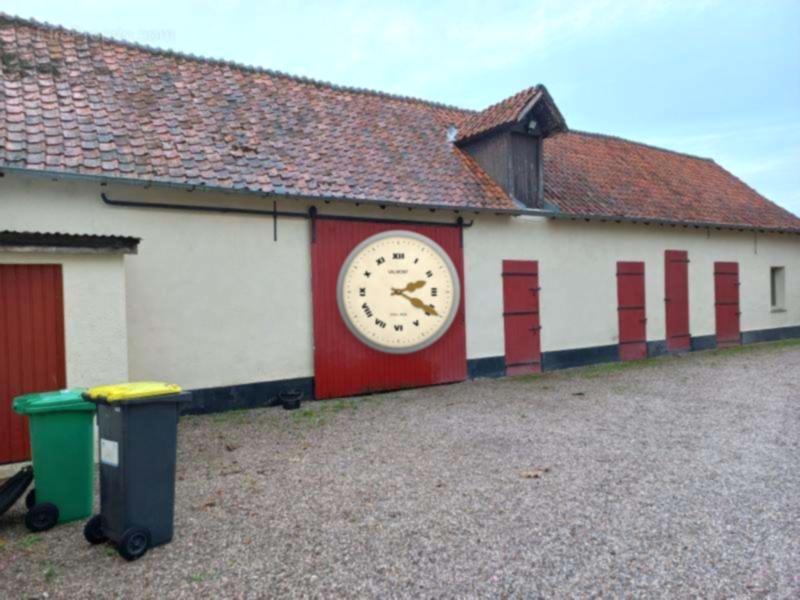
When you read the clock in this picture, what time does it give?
2:20
